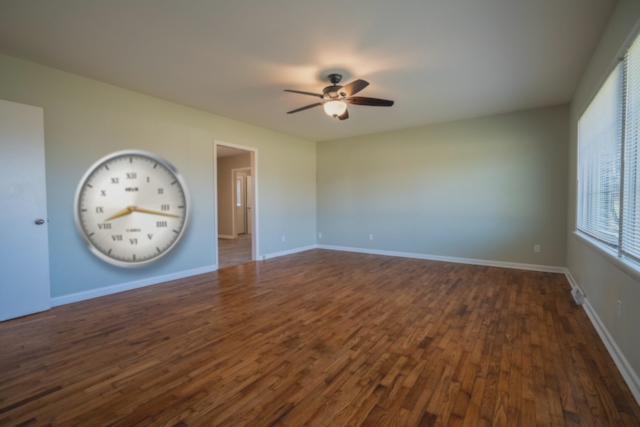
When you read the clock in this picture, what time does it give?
8:17
